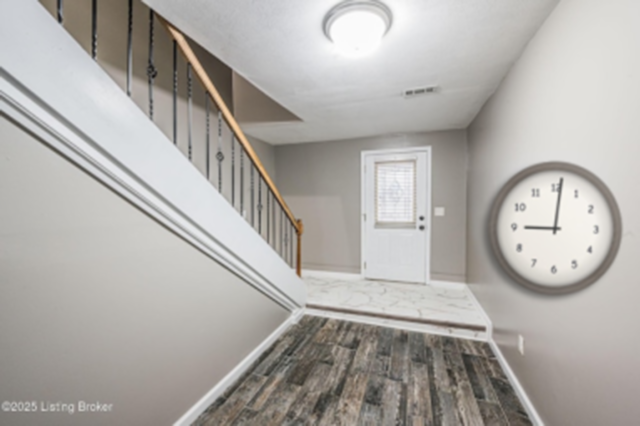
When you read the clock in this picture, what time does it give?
9:01
